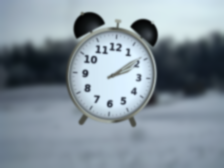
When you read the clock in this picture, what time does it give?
2:09
